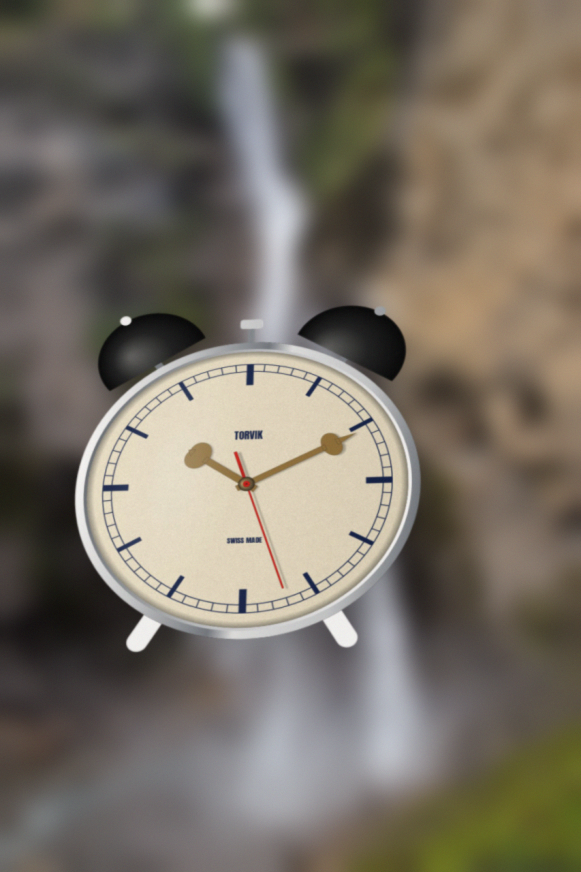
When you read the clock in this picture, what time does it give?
10:10:27
